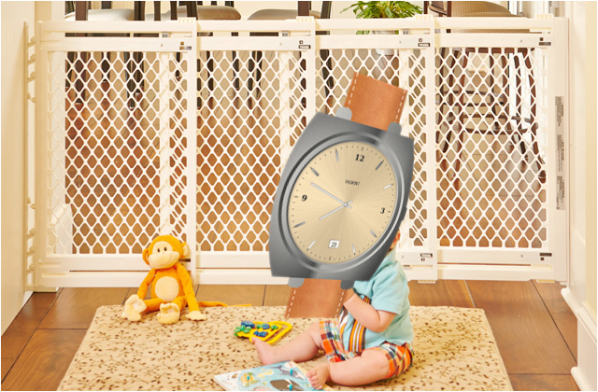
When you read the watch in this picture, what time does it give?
7:48
